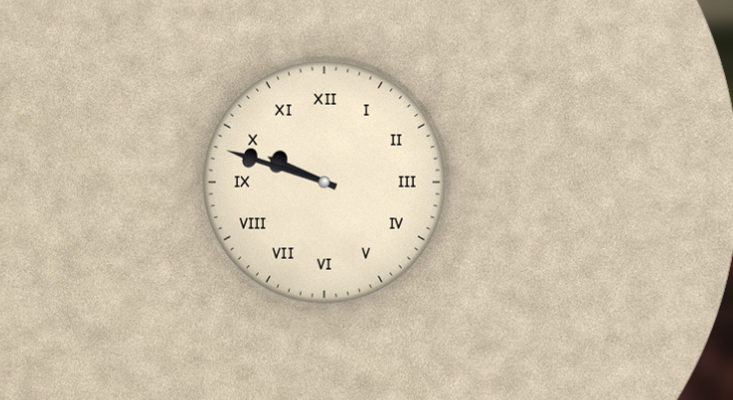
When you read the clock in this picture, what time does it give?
9:48
